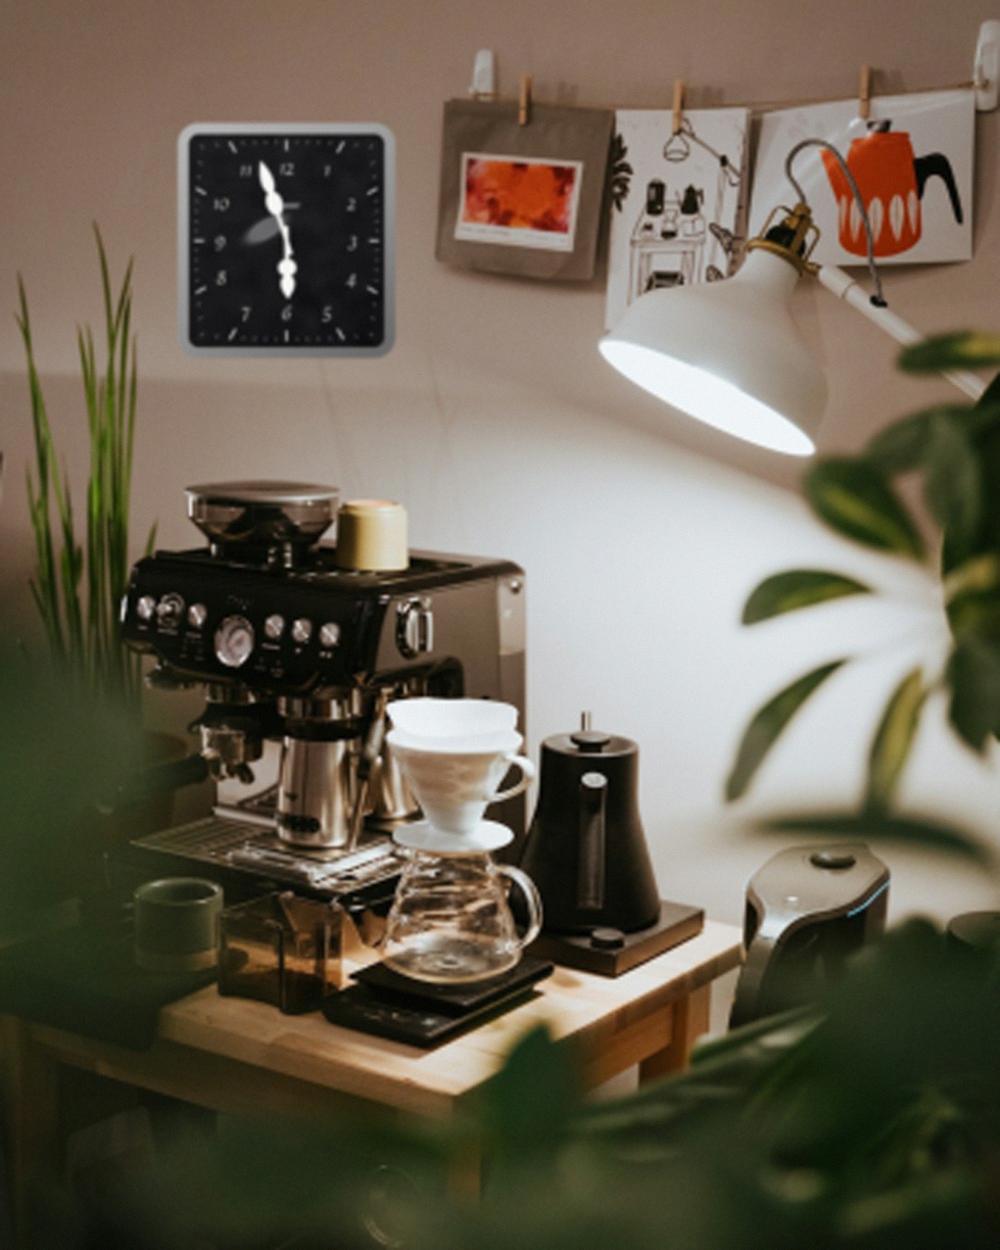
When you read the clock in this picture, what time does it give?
5:57
